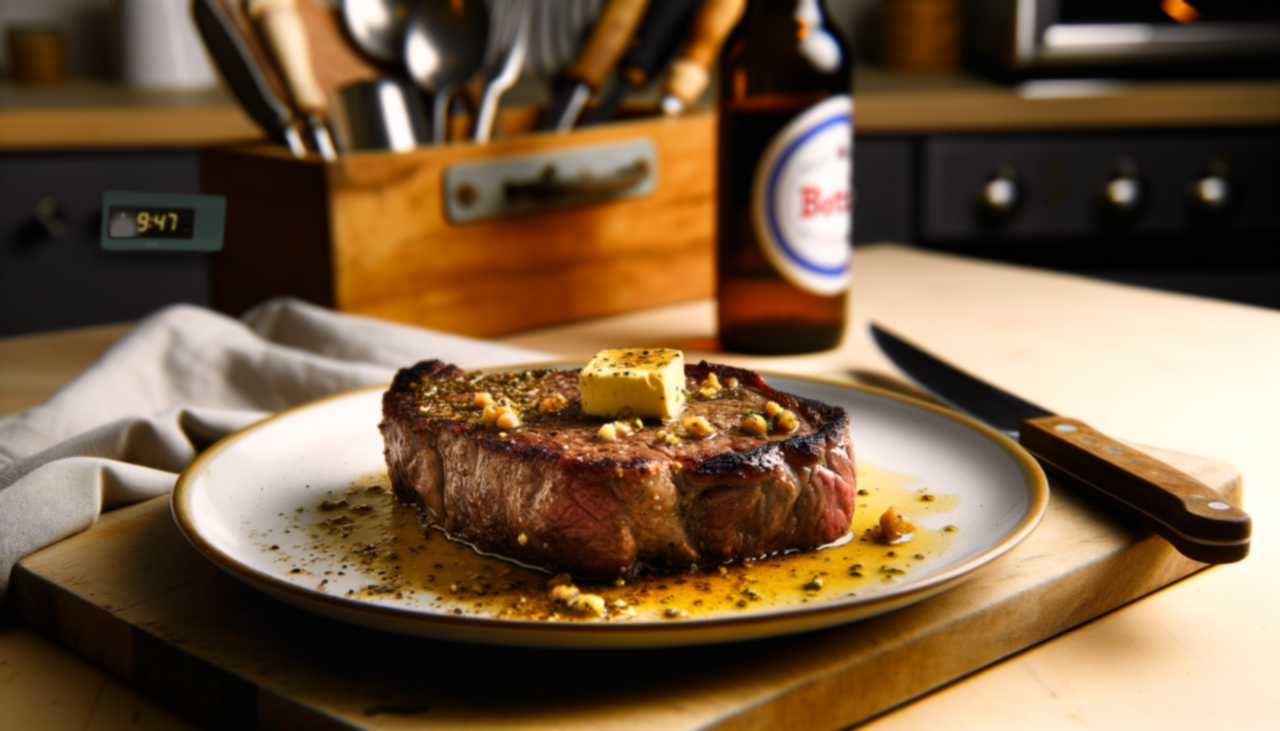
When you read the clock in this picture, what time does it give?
9:47
